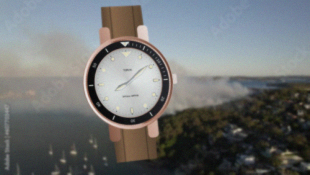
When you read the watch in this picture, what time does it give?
8:09
